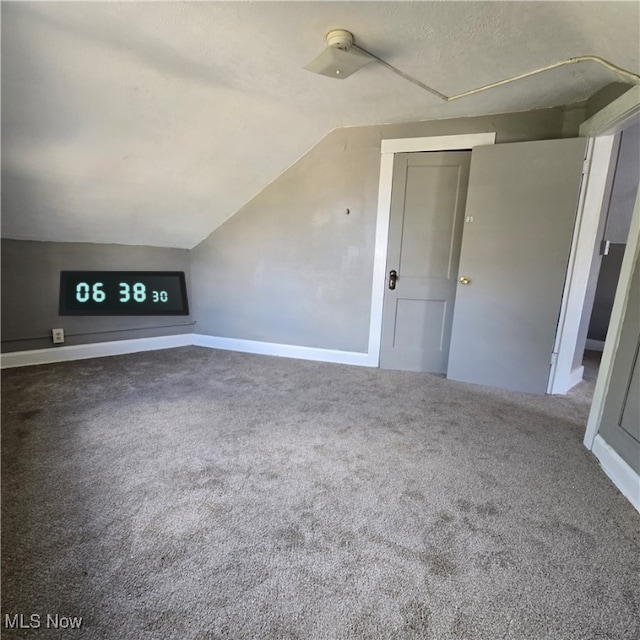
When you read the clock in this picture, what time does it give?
6:38:30
